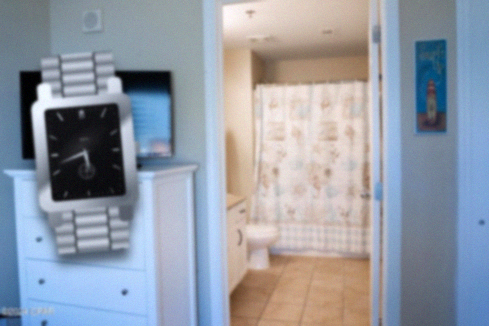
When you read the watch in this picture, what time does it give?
5:42
